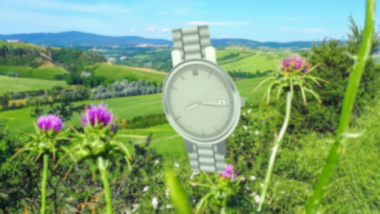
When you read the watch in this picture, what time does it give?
8:16
